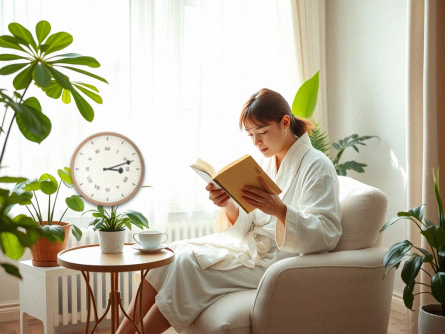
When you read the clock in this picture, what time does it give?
3:12
